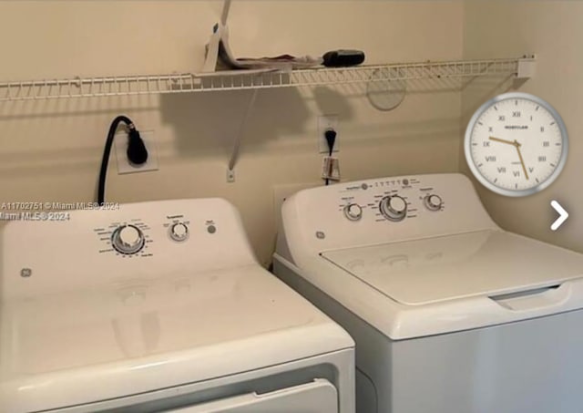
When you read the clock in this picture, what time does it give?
9:27
